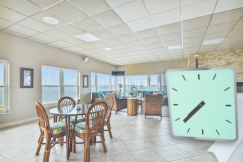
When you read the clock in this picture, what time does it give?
7:38
